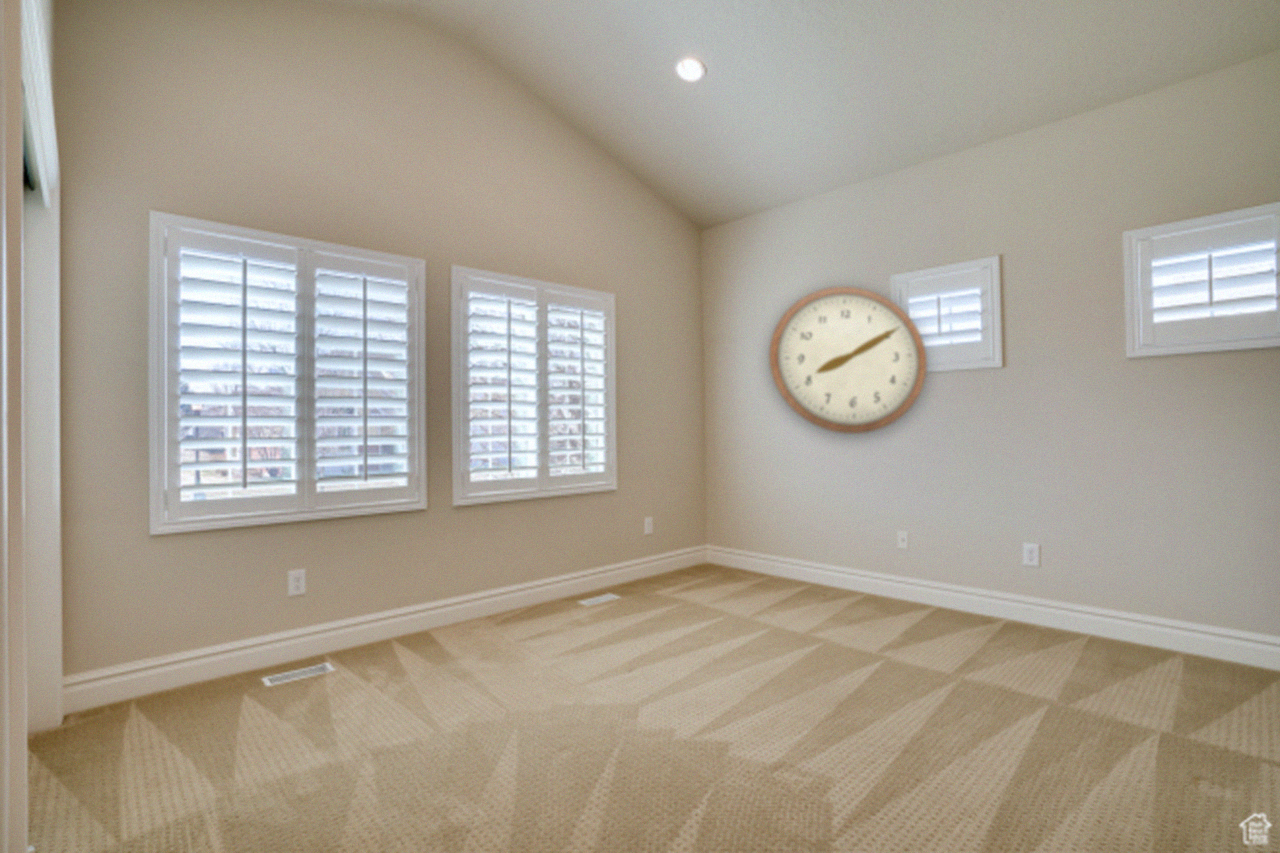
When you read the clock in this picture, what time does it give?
8:10
